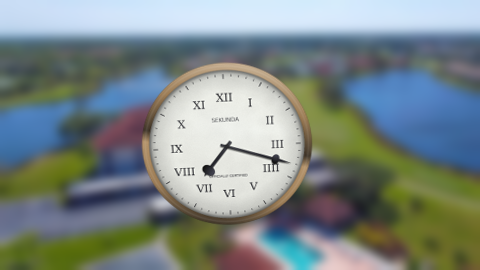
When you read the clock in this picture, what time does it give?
7:18
